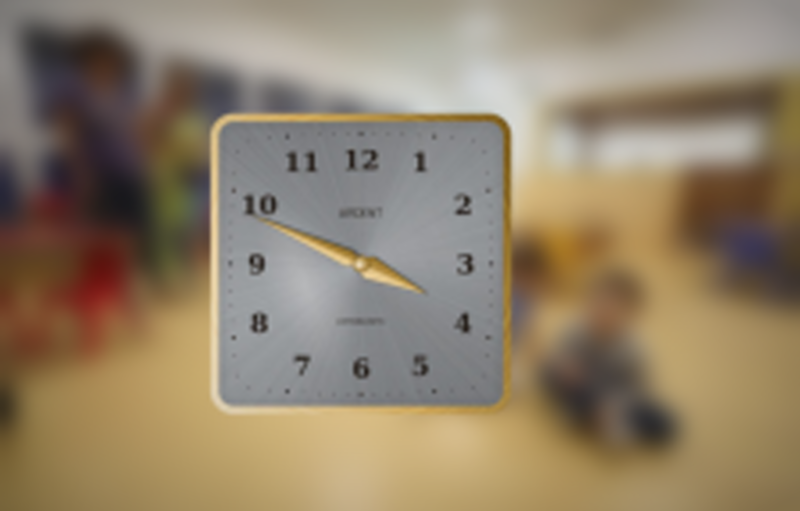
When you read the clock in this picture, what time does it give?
3:49
